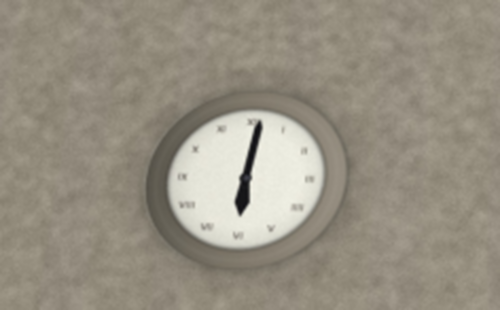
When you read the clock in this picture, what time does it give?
6:01
